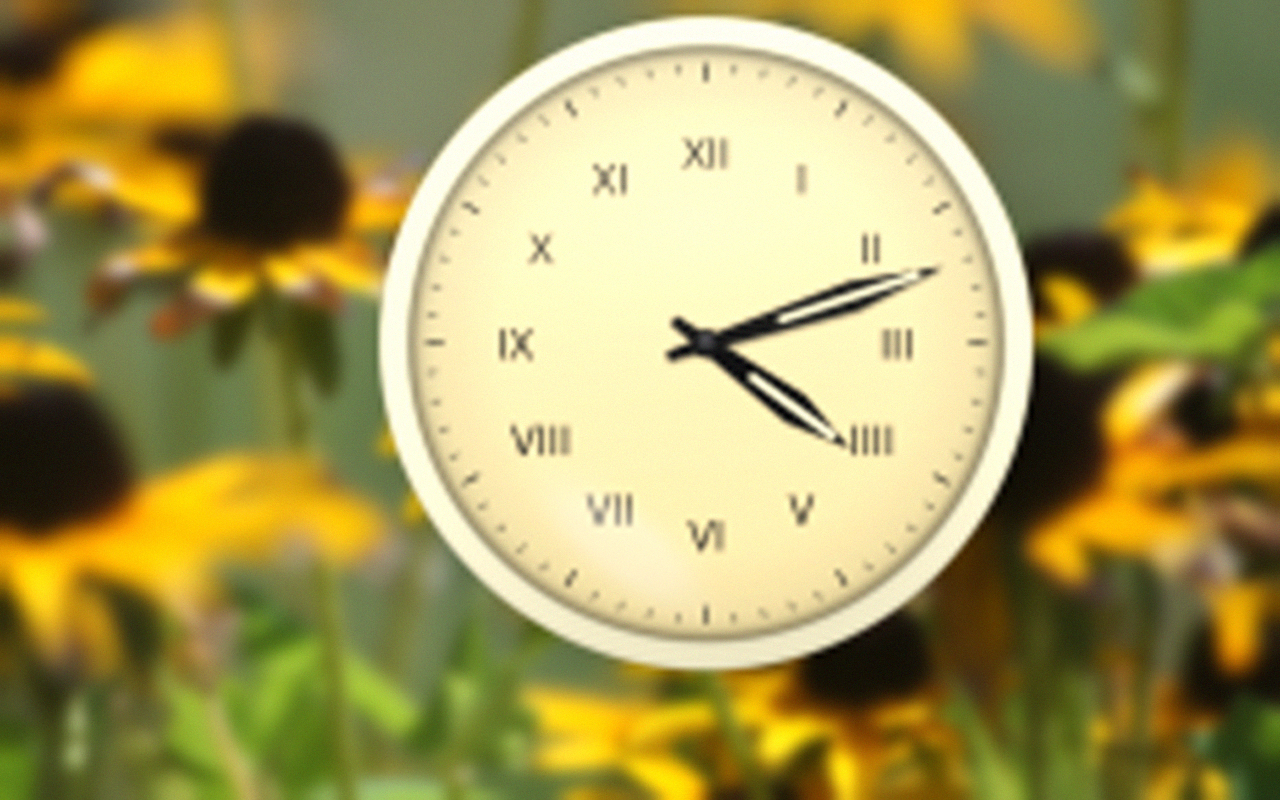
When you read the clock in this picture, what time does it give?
4:12
